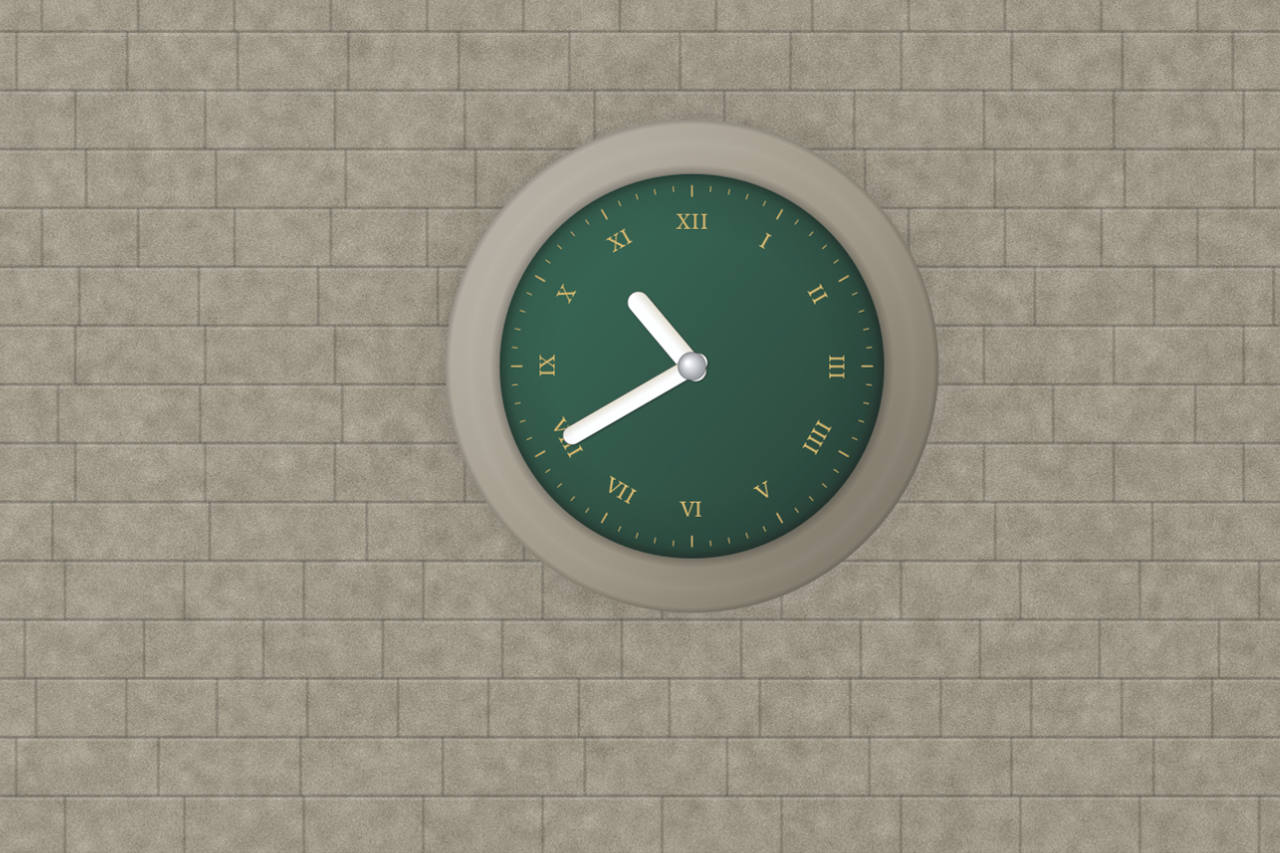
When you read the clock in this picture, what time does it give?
10:40
